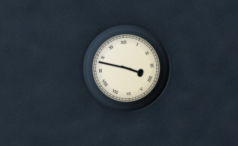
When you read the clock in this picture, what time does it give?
3:48
